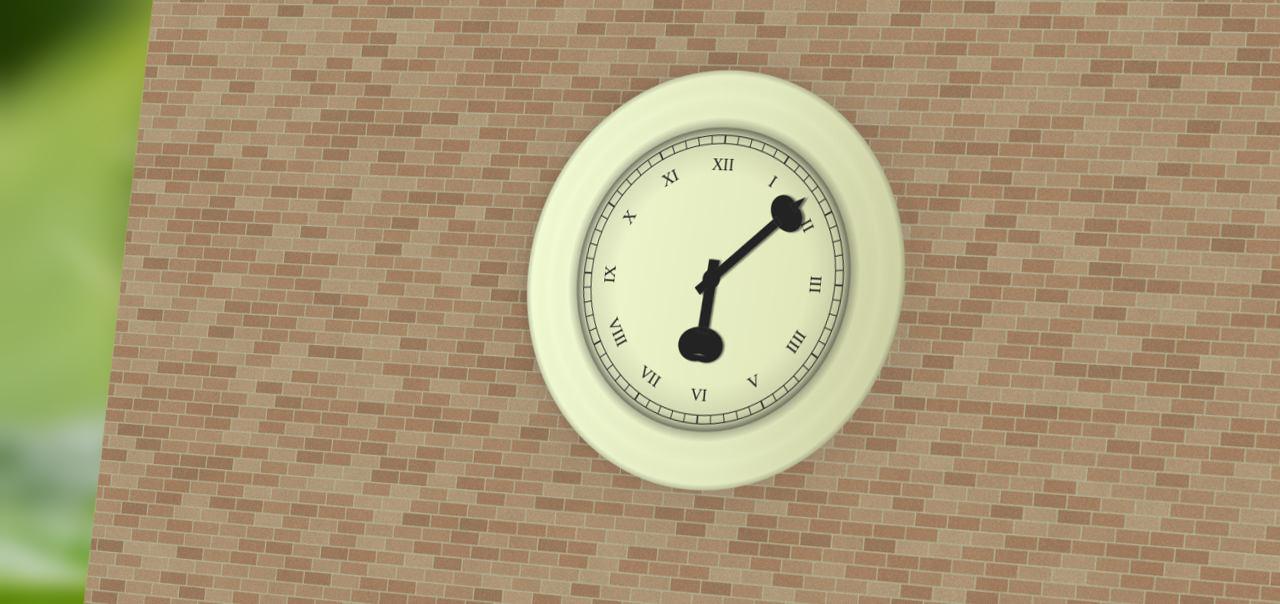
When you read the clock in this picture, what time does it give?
6:08
